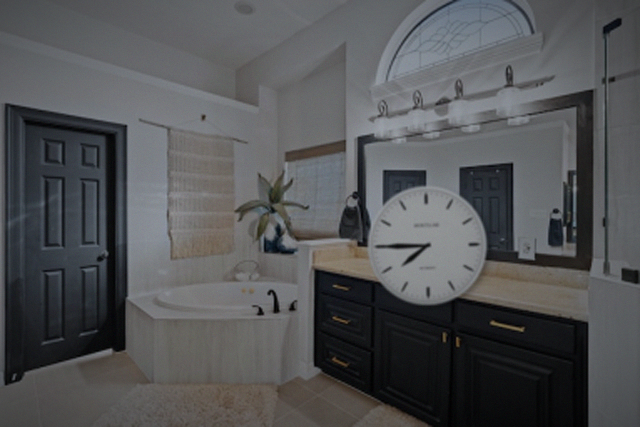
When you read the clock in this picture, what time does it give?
7:45
